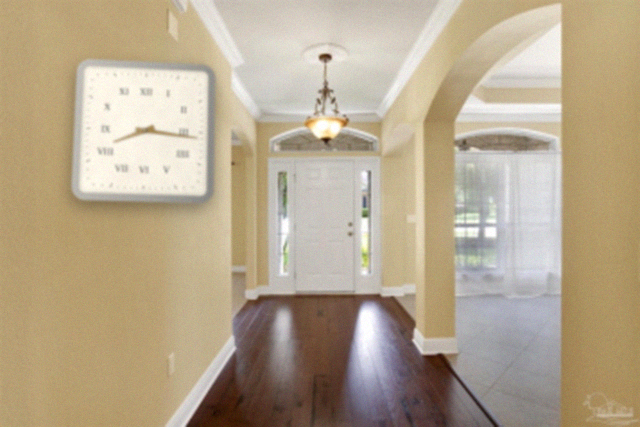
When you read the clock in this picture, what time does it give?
8:16
